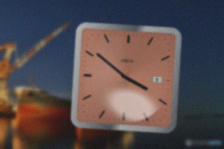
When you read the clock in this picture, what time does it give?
3:51
